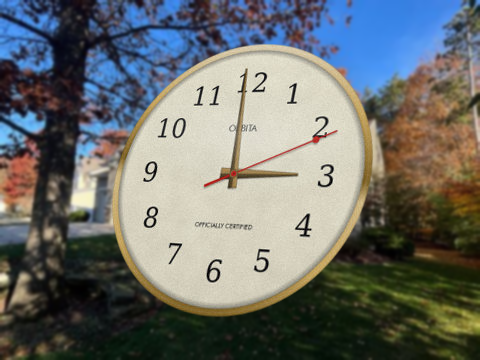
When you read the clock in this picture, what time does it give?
2:59:11
